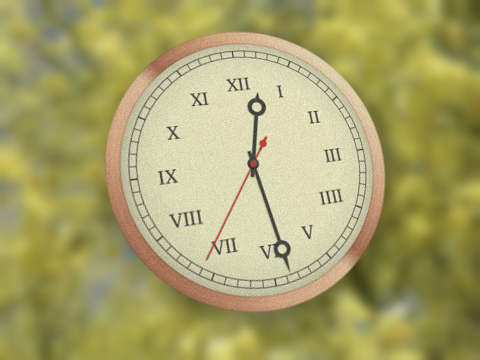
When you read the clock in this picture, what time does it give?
12:28:36
